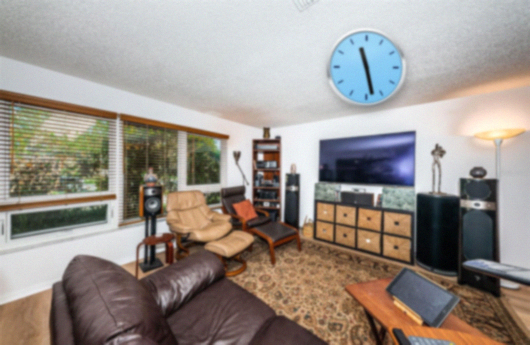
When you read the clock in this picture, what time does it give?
11:28
